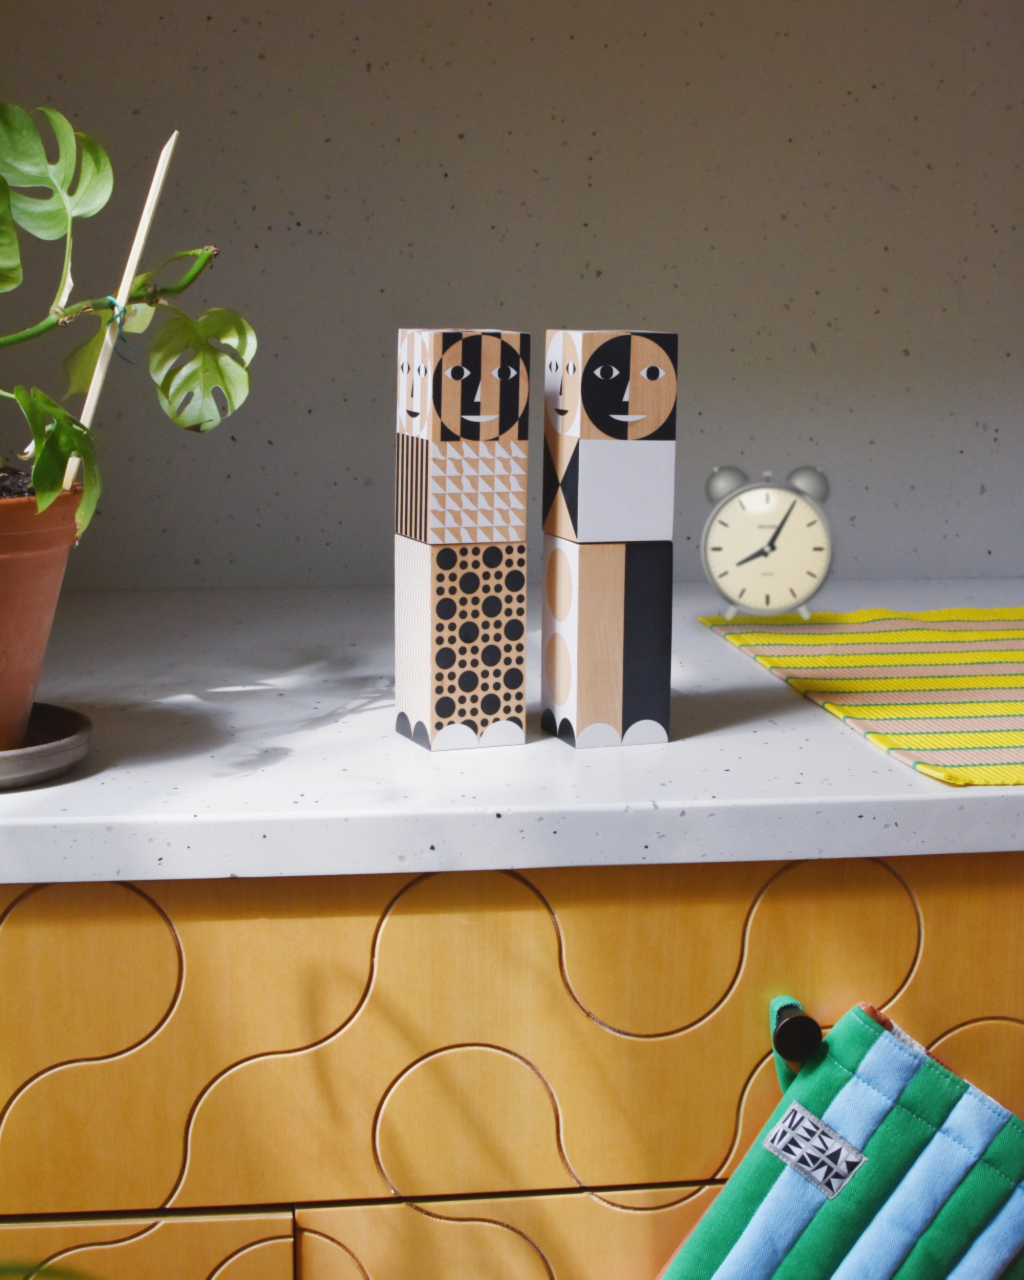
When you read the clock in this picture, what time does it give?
8:05
